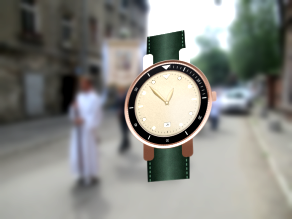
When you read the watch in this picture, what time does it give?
12:53
